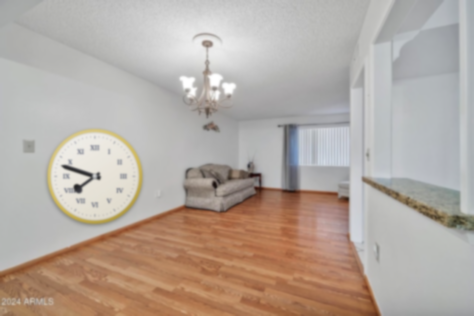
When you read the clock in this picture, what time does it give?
7:48
